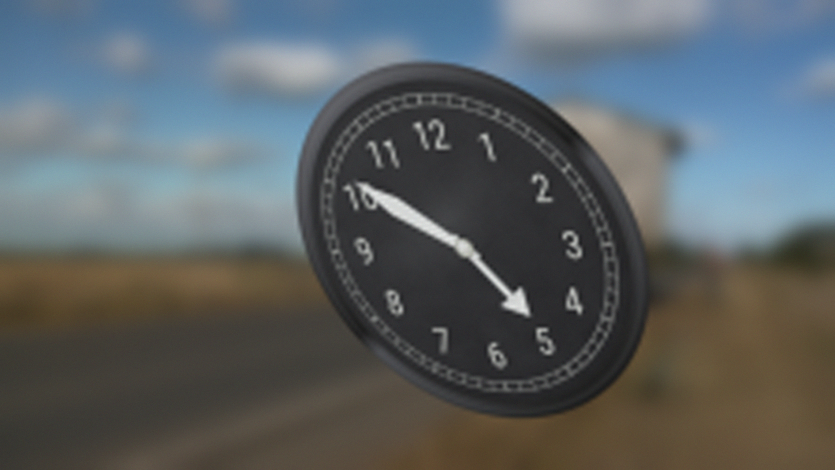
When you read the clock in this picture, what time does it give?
4:51
